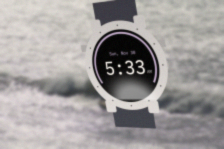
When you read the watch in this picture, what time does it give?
5:33
